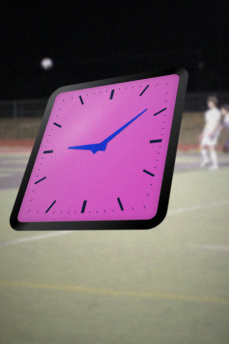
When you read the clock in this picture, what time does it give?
9:08
